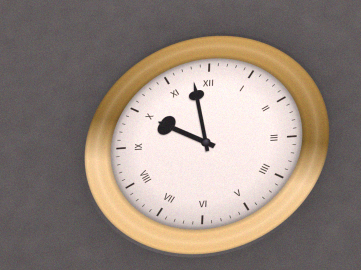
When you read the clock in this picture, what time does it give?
9:58
